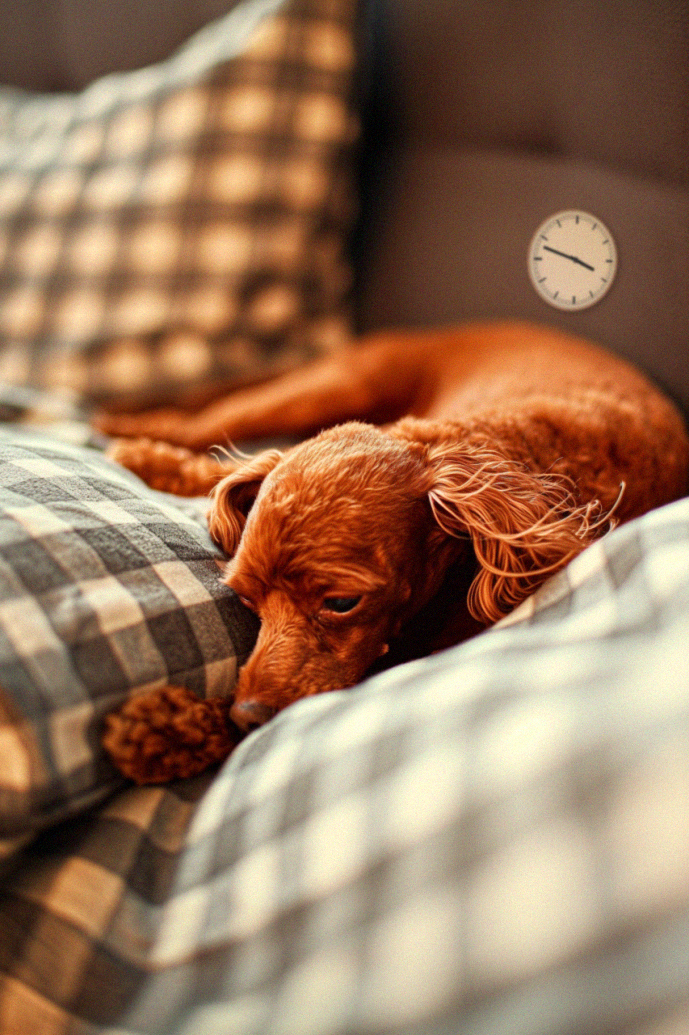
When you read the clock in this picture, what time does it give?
3:48
